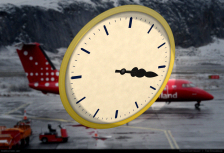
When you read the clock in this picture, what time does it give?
3:17
